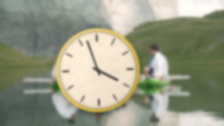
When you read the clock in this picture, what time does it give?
3:57
